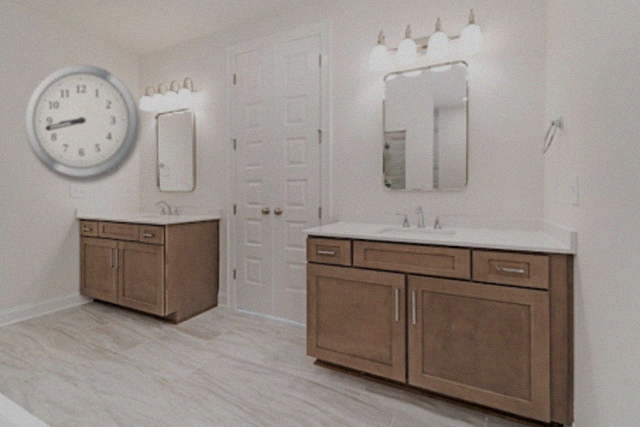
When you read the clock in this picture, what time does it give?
8:43
